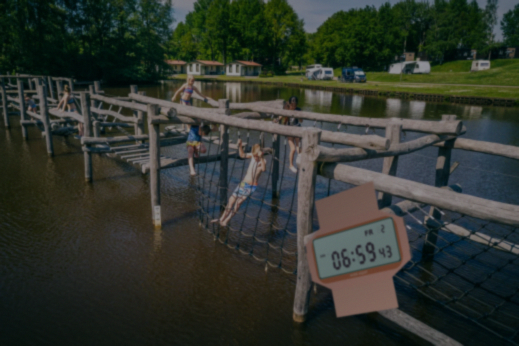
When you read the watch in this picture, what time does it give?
6:59:43
